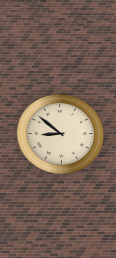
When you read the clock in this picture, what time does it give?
8:52
